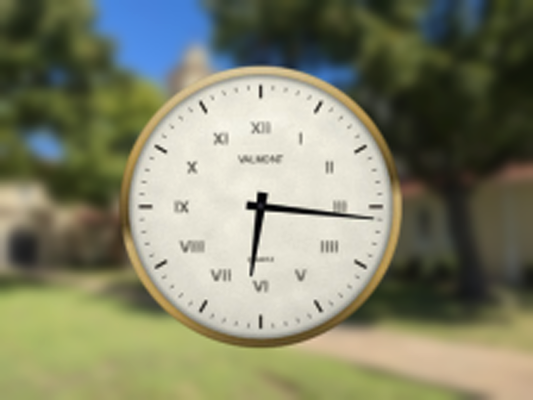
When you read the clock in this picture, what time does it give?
6:16
